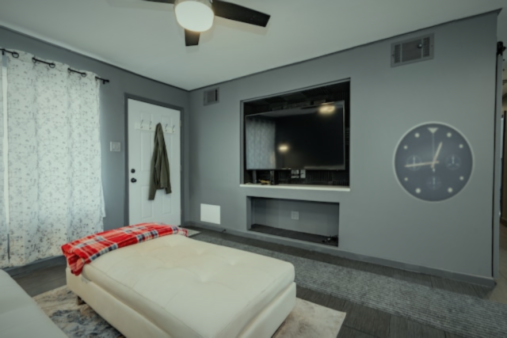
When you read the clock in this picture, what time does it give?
12:44
